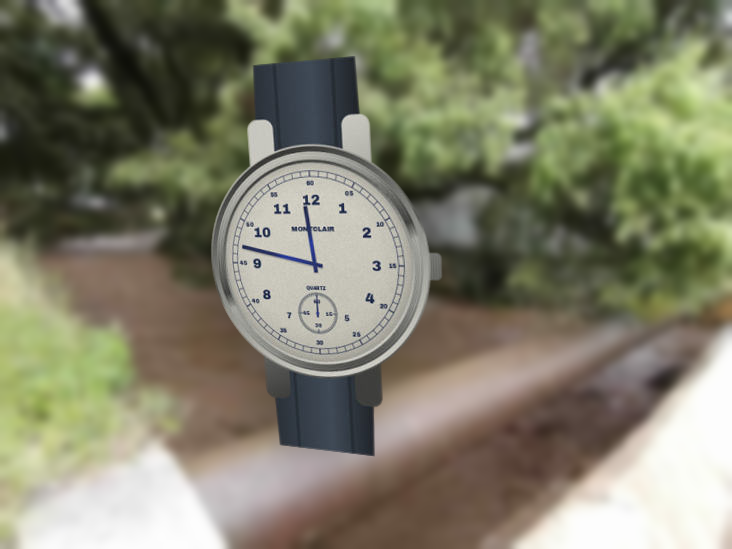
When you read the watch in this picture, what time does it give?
11:47
